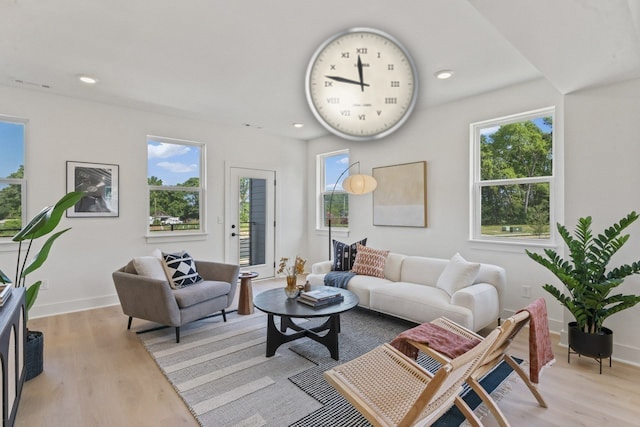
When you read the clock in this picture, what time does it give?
11:47
